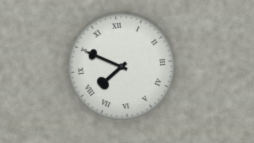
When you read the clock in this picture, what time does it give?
7:50
